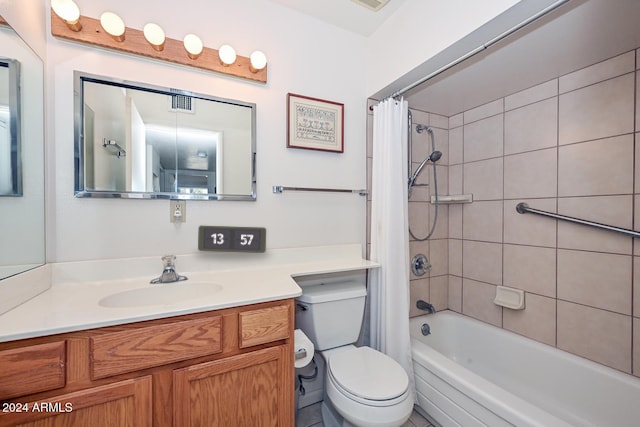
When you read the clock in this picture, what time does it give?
13:57
